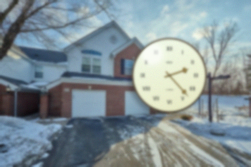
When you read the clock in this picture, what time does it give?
2:23
